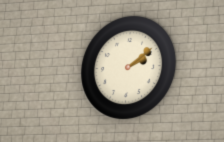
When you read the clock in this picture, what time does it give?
2:09
